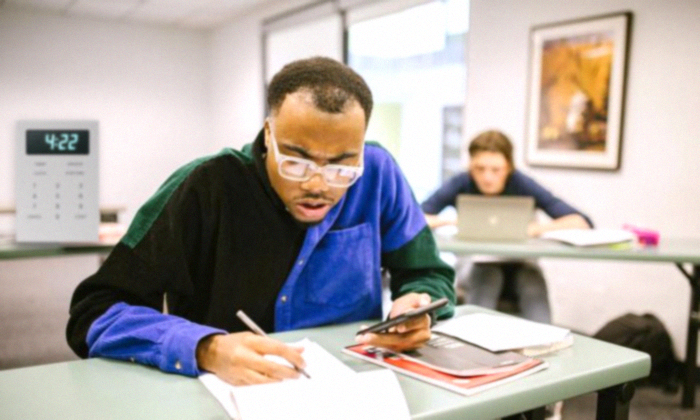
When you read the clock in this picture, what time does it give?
4:22
